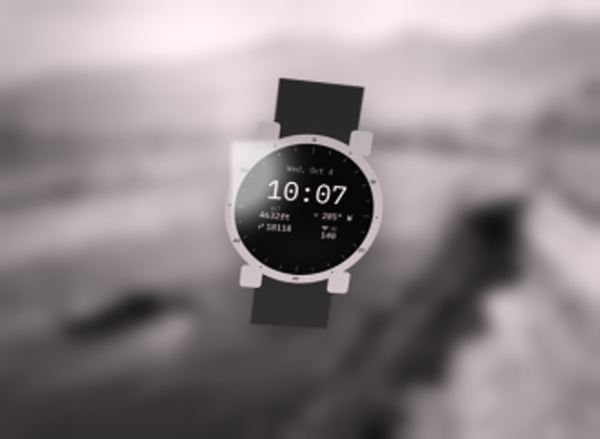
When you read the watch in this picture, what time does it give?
10:07
